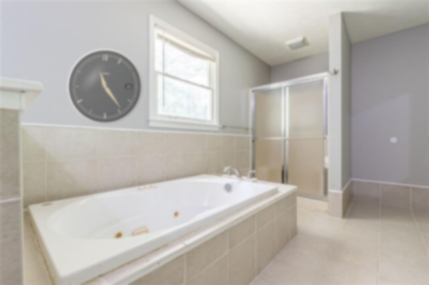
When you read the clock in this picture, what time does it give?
11:24
